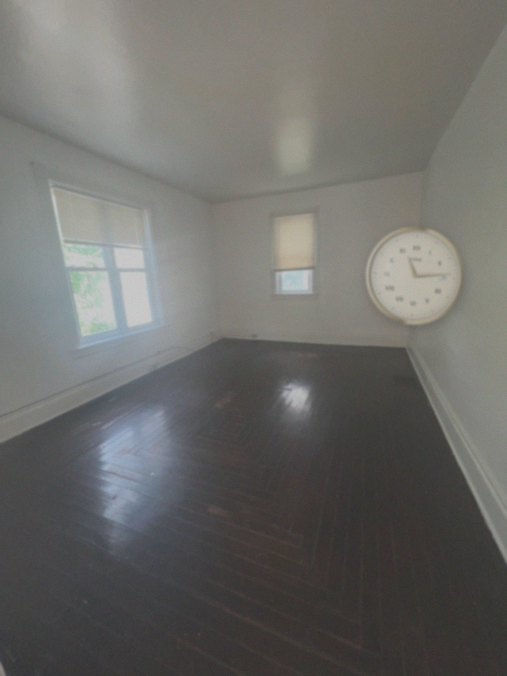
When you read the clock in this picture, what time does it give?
11:14
